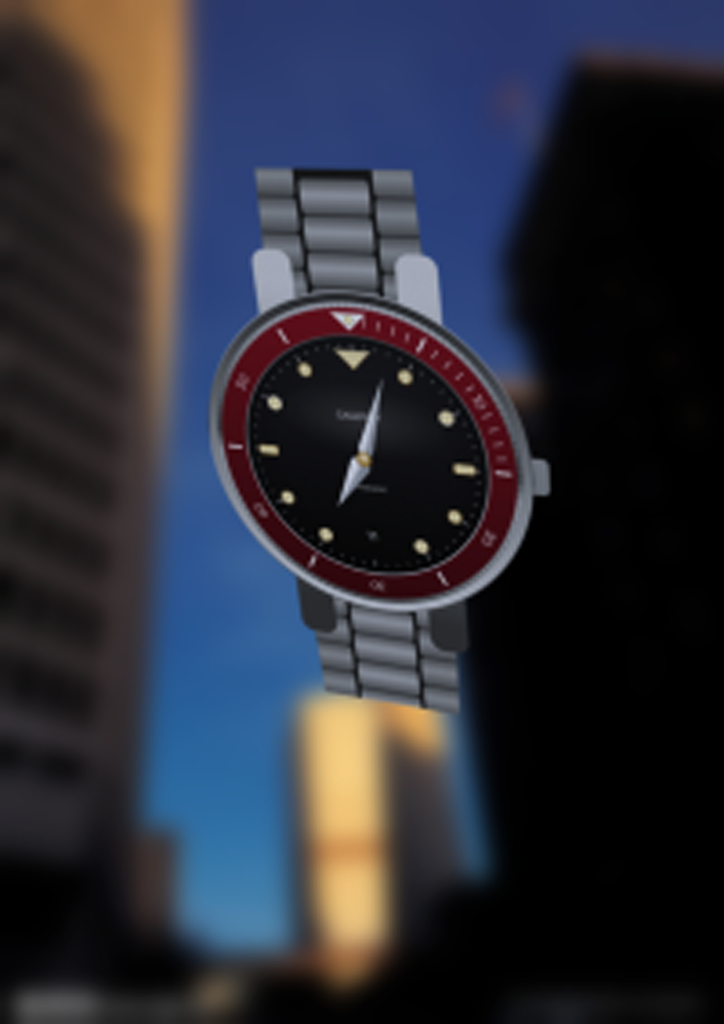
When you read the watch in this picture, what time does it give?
7:03
